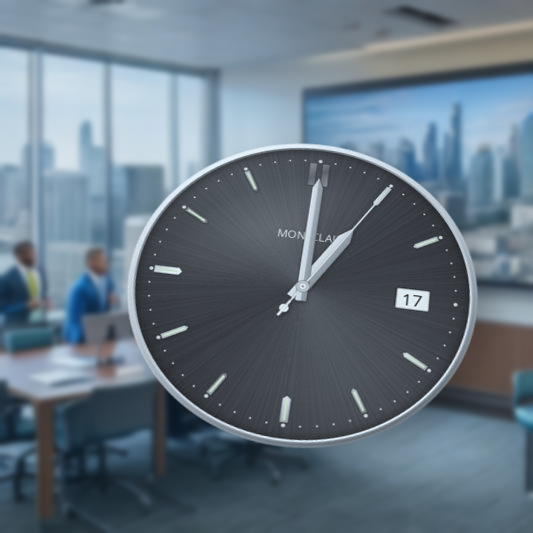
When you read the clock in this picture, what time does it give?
1:00:05
